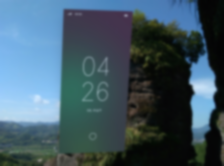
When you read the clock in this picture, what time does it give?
4:26
